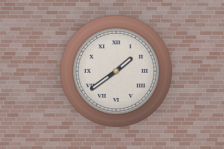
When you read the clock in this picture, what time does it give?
1:39
